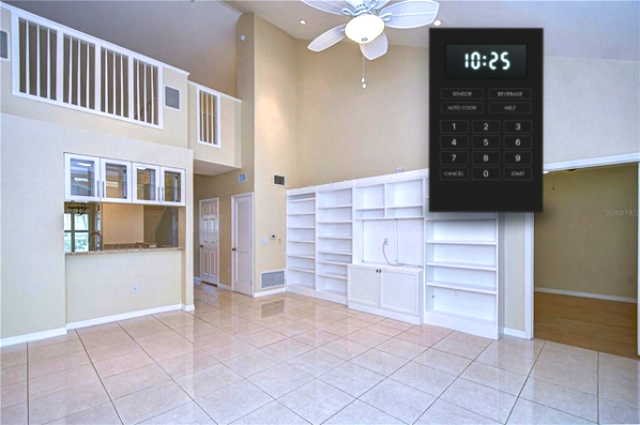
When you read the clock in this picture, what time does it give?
10:25
